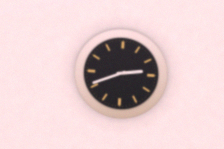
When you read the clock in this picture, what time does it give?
2:41
